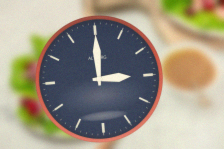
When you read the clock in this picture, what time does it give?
3:00
